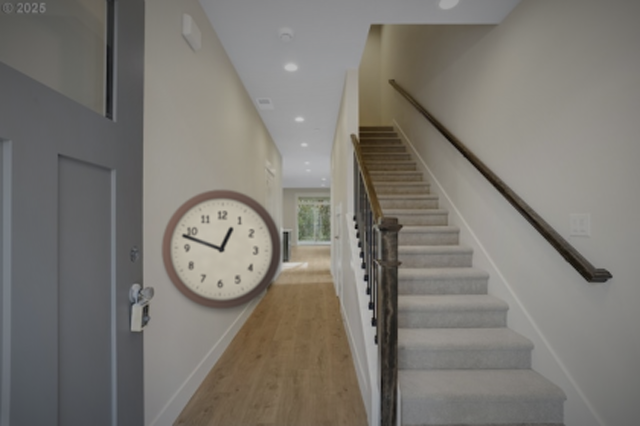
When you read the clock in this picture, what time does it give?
12:48
